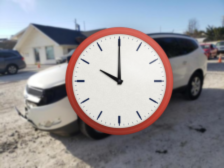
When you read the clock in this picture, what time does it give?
10:00
